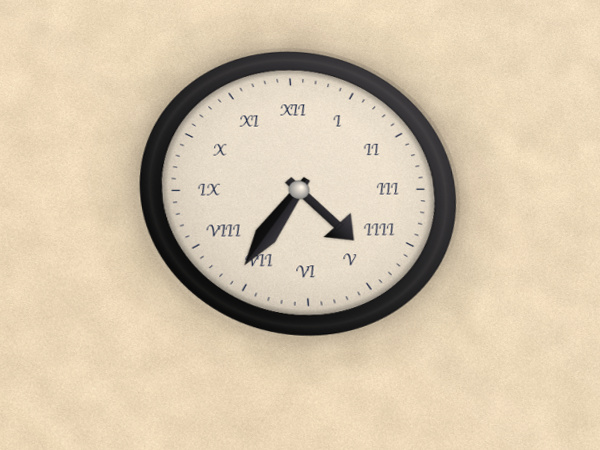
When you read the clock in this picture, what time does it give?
4:36
